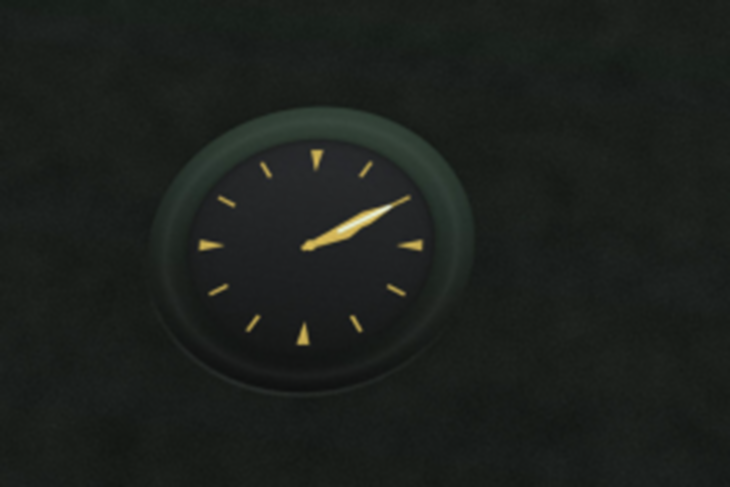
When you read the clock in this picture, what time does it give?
2:10
